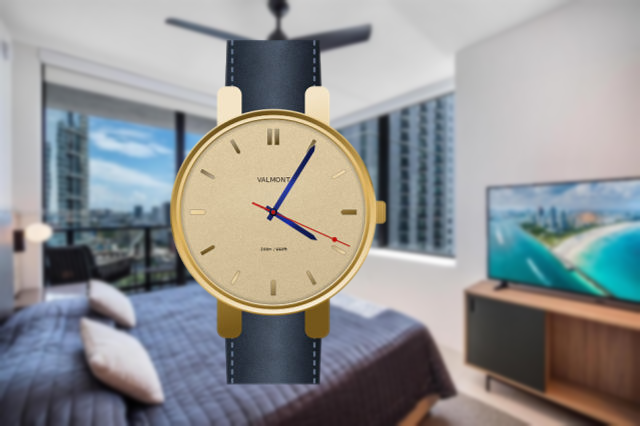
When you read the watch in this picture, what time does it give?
4:05:19
